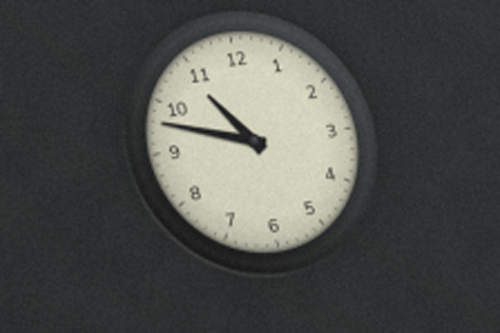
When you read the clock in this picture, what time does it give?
10:48
